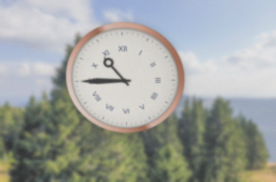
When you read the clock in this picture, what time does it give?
10:45
